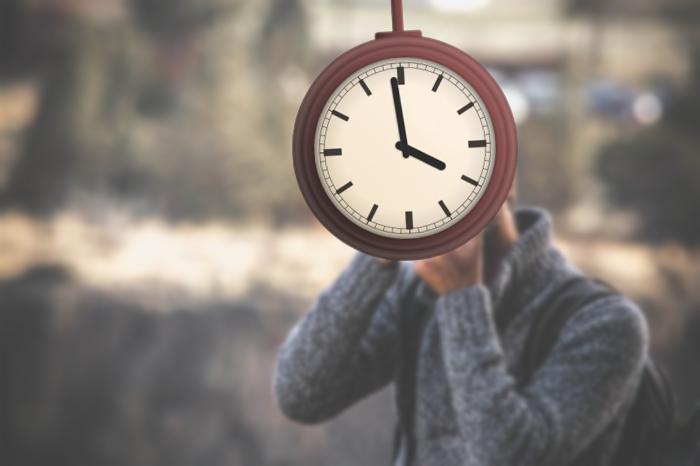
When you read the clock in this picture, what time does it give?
3:59
